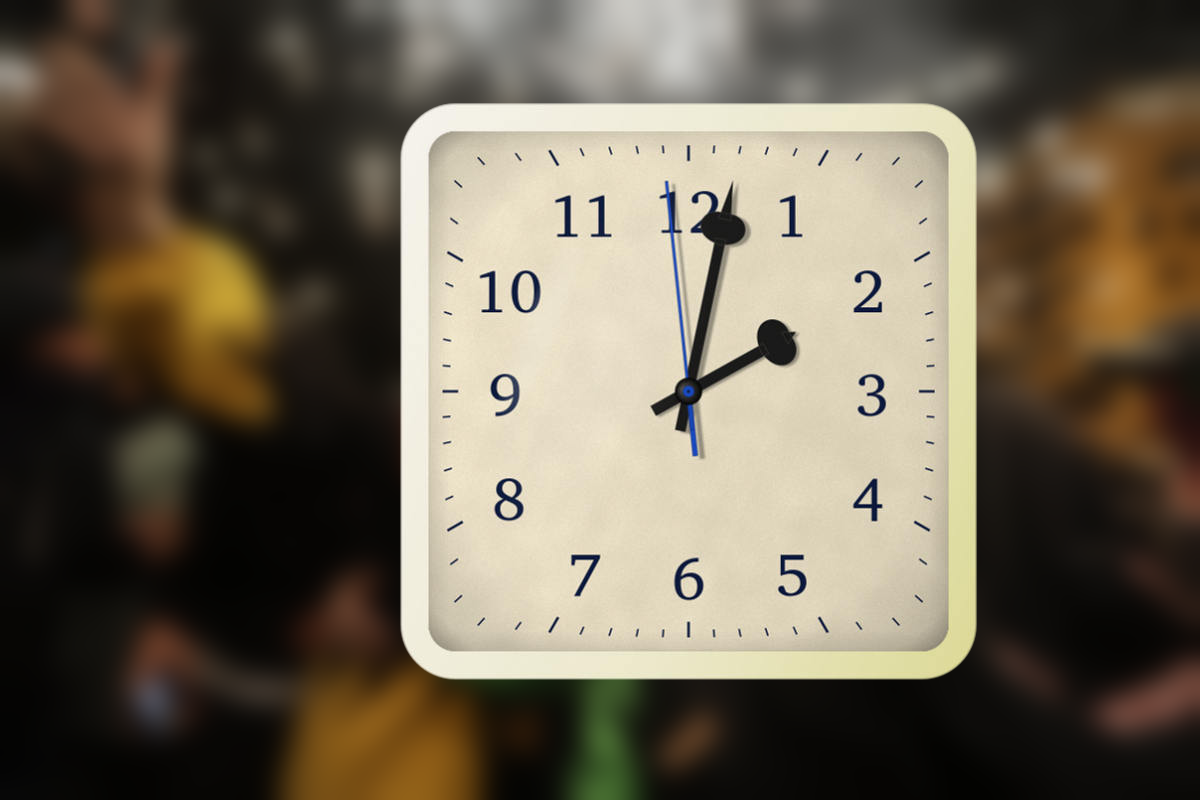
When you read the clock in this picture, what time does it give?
2:01:59
